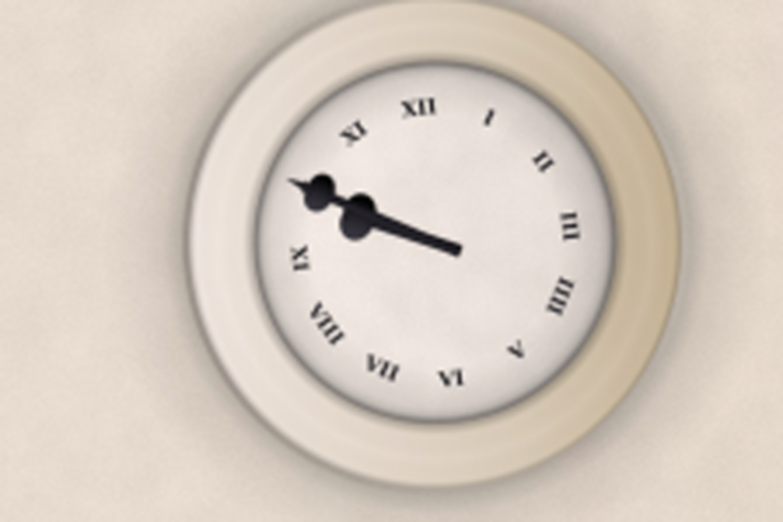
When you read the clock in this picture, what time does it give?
9:50
